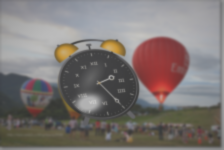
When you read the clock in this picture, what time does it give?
2:25
